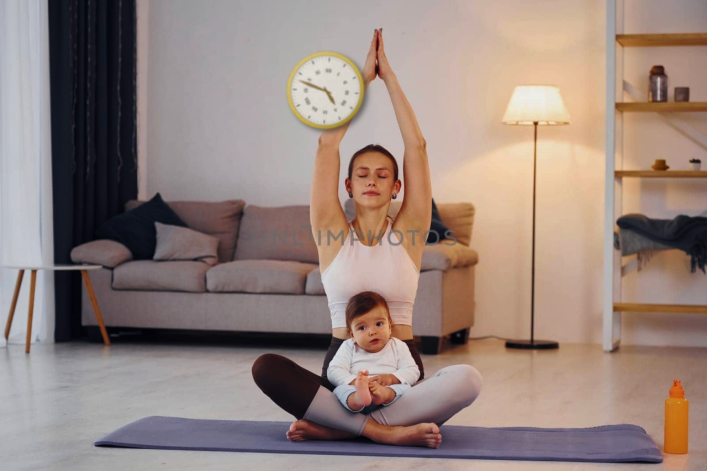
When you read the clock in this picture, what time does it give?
4:48
